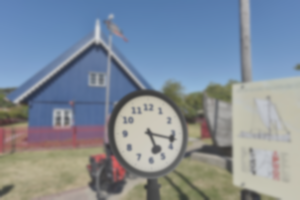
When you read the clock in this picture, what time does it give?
5:17
